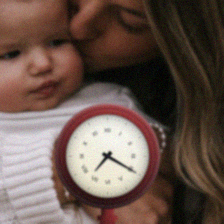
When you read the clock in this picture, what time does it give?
7:20
